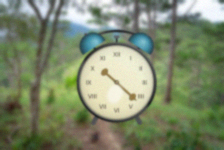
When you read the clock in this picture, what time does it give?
10:22
